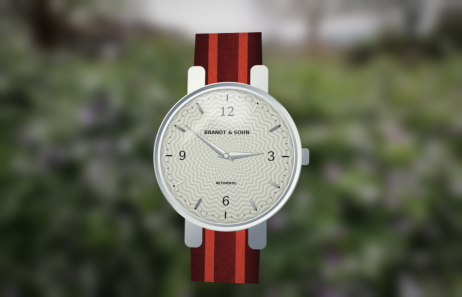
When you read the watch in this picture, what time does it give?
2:51
